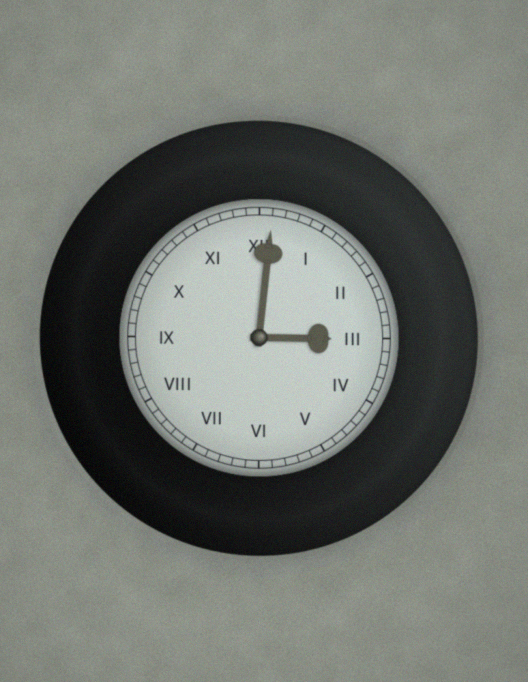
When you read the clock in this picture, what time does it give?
3:01
